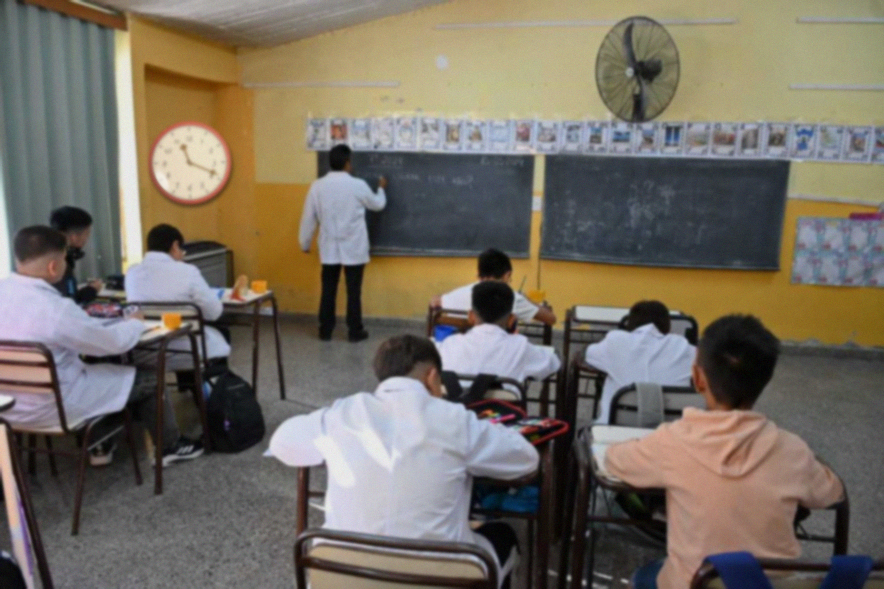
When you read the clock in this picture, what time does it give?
11:19
